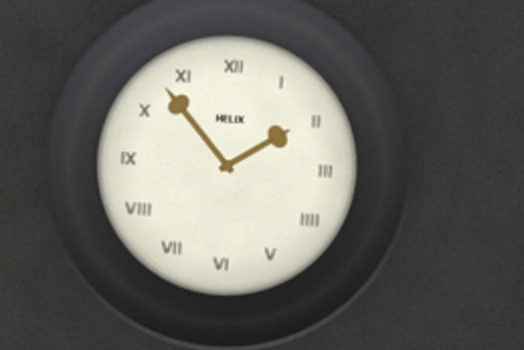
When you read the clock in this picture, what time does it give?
1:53
